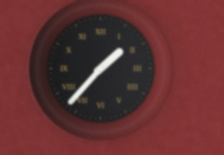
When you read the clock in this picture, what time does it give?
1:37
